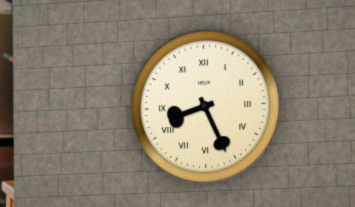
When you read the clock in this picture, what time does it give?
8:26
